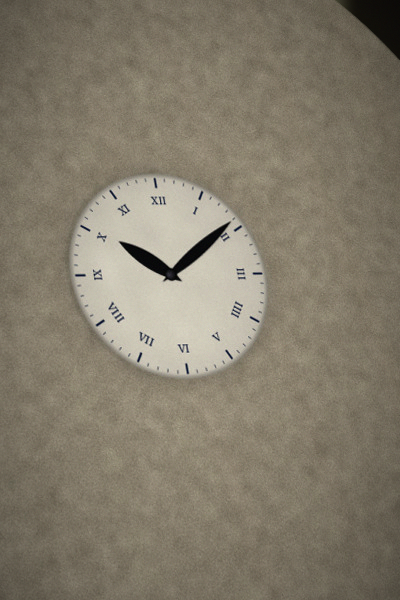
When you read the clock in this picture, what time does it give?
10:09
